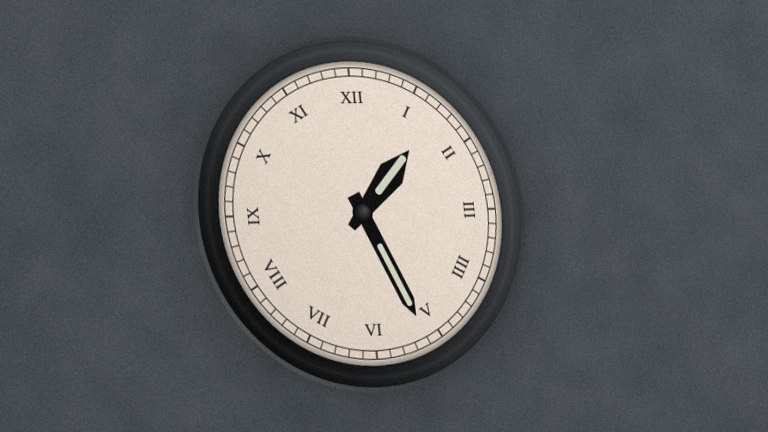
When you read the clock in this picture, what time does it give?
1:26
